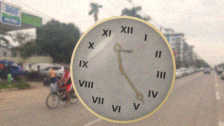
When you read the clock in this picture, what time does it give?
11:23
